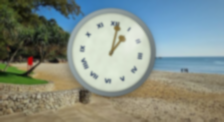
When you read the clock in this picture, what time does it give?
1:01
